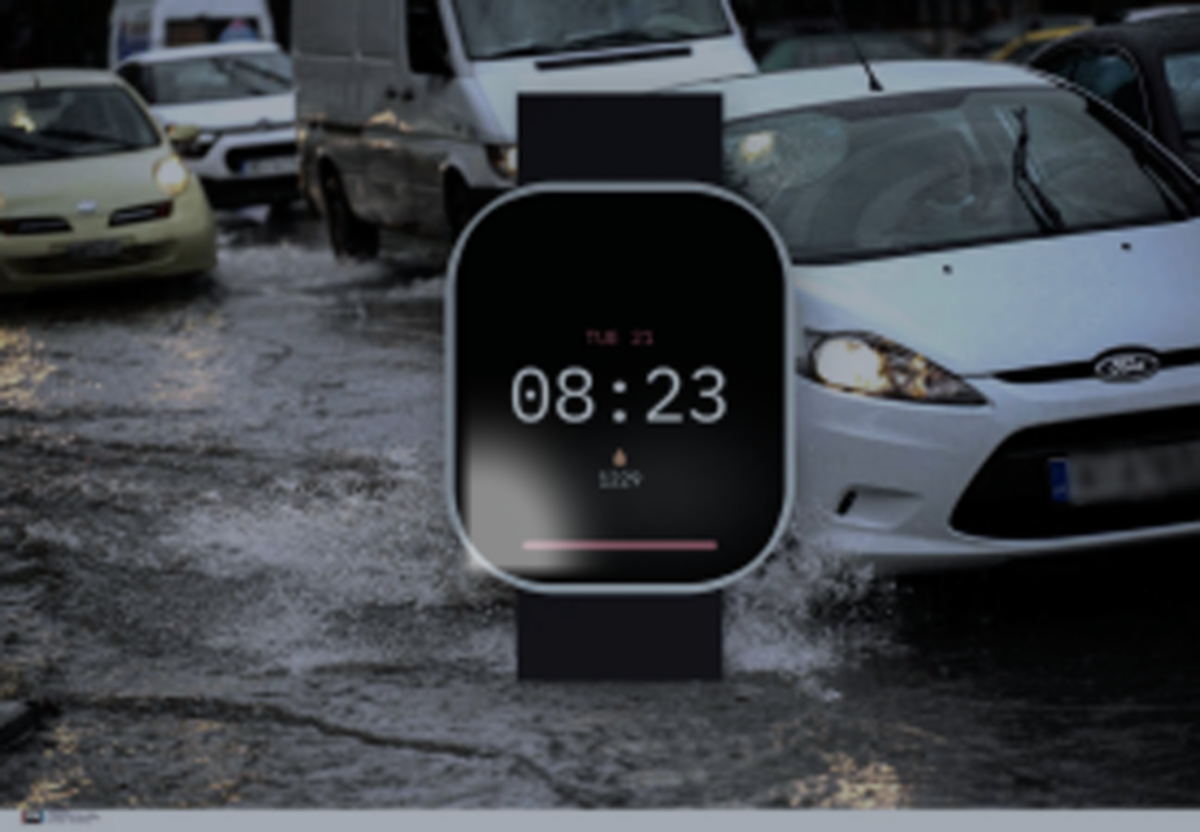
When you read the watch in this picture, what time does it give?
8:23
